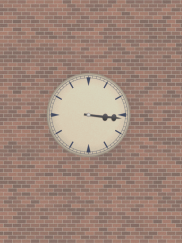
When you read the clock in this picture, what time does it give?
3:16
